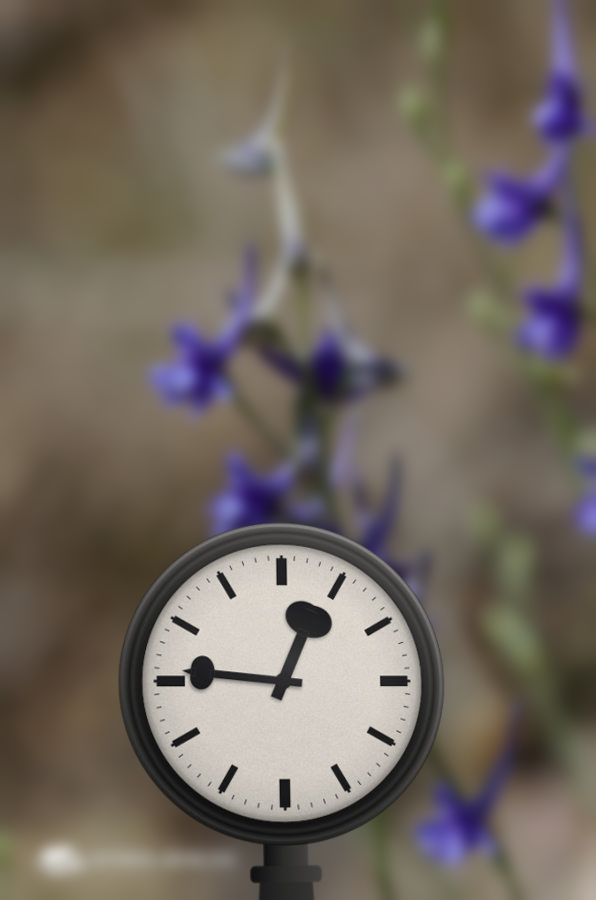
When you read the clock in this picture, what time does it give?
12:46
